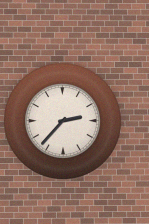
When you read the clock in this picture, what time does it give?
2:37
